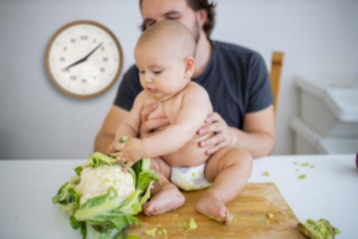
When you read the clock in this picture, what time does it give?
8:08
